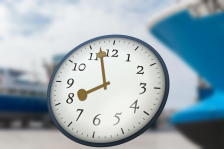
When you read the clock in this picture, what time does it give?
7:57
